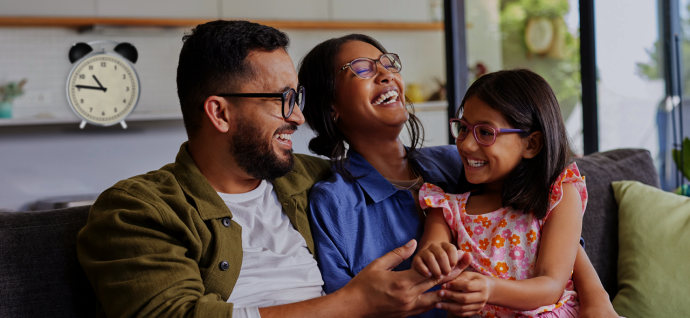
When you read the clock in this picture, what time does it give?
10:46
